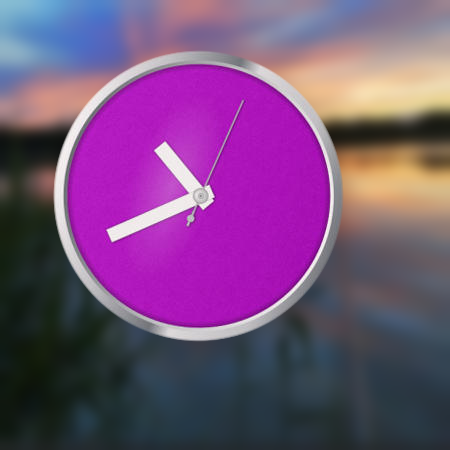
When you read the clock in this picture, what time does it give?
10:41:04
